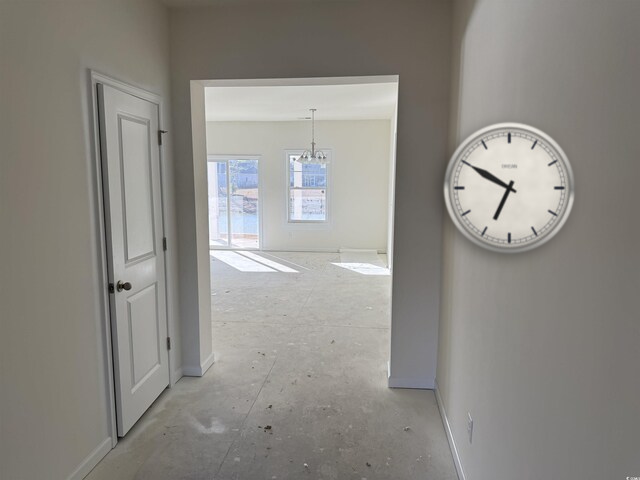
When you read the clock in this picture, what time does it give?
6:50
